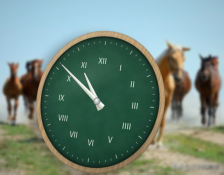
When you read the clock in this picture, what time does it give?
10:51
